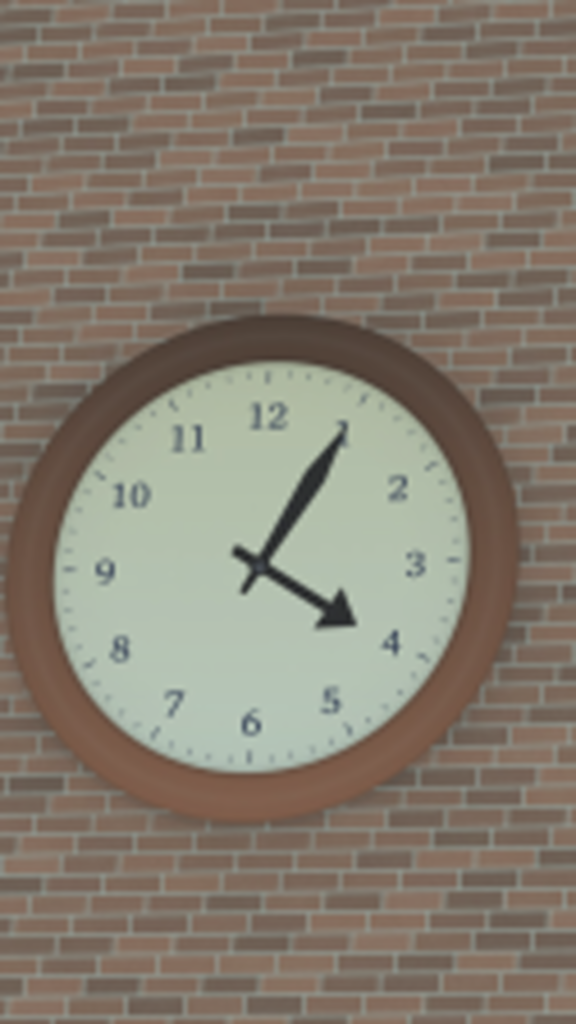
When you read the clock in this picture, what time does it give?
4:05
